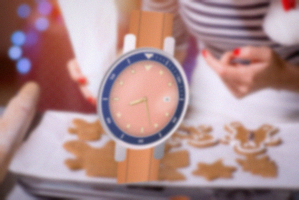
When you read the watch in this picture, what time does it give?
8:27
